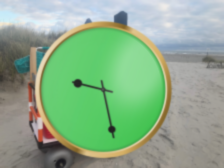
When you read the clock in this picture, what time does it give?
9:28
